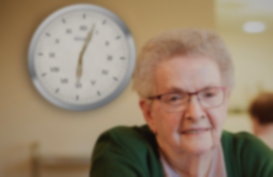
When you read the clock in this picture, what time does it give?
6:03
